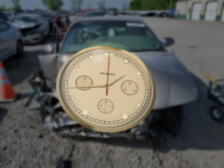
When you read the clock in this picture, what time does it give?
1:43
